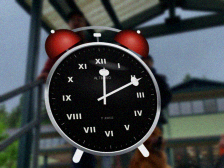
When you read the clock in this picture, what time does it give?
12:11
